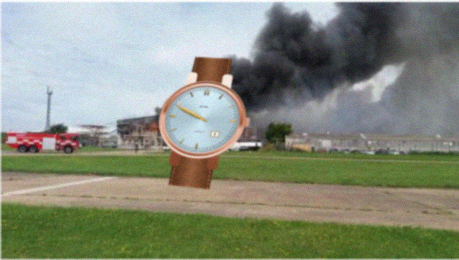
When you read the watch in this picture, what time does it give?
9:49
